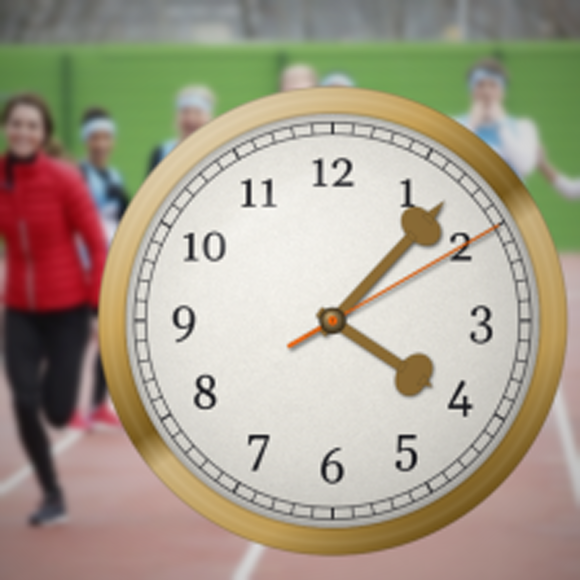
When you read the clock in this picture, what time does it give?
4:07:10
